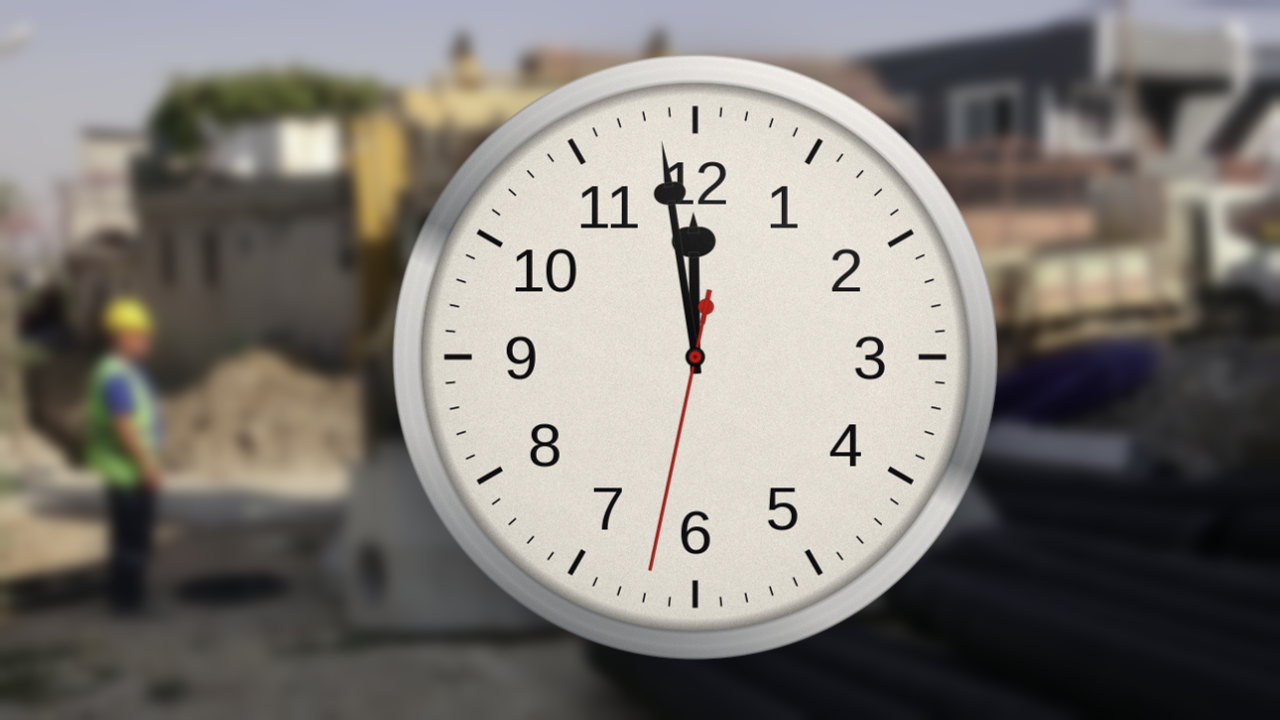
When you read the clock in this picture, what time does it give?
11:58:32
